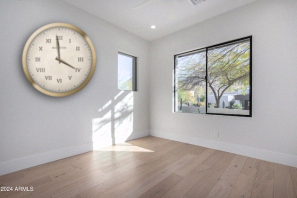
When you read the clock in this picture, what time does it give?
3:59
